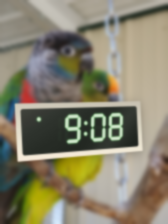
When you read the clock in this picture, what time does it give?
9:08
